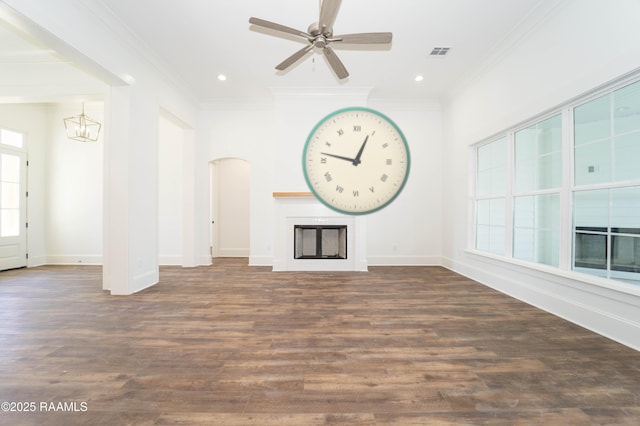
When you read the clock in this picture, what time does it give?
12:47
